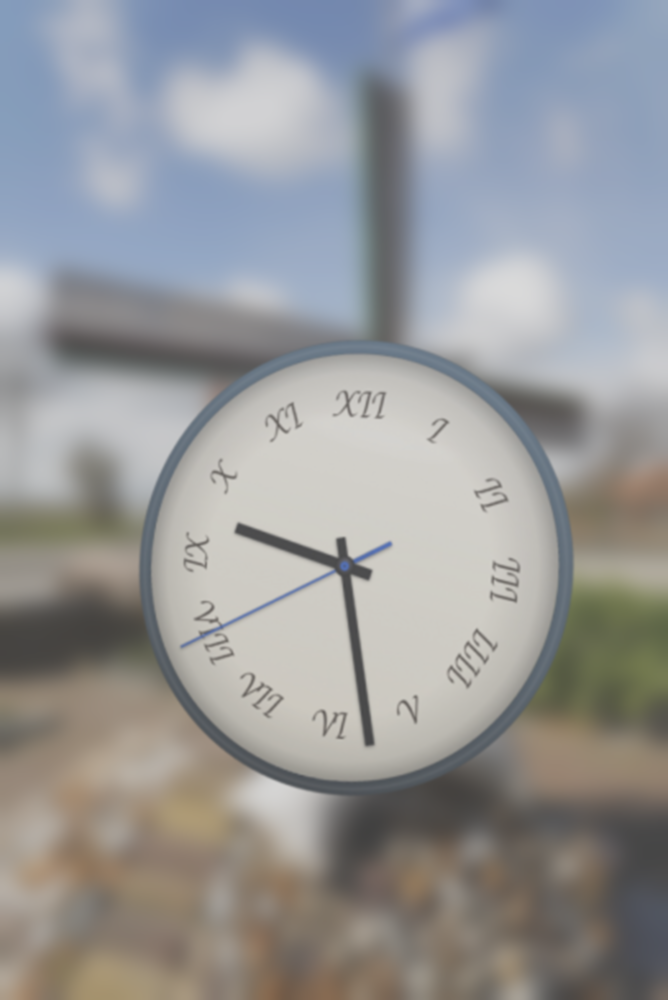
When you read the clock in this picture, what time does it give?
9:27:40
